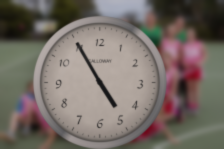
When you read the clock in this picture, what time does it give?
4:55
